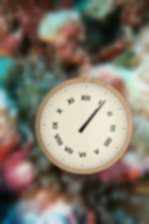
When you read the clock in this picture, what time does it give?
1:06
